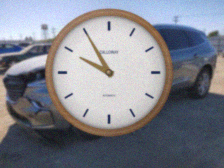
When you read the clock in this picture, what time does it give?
9:55
